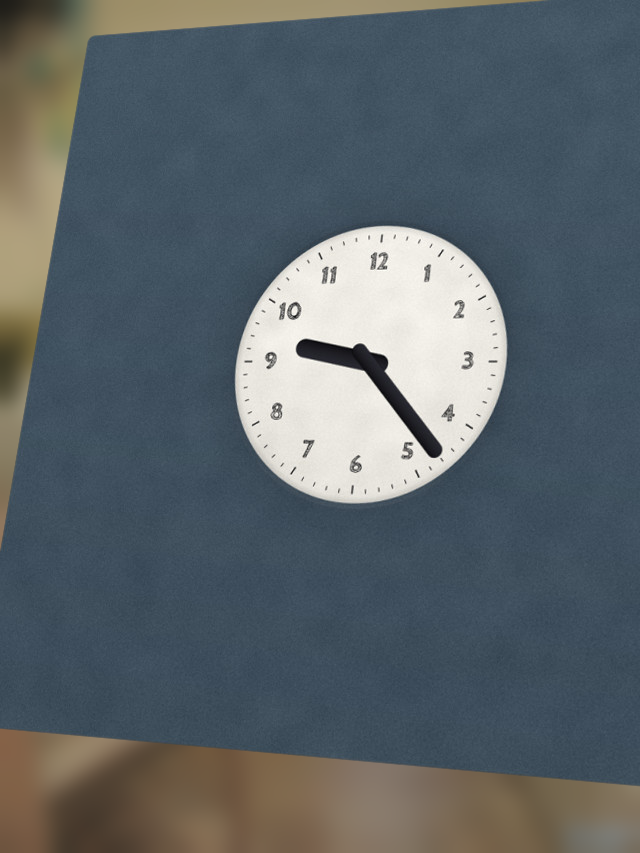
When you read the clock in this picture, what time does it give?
9:23
